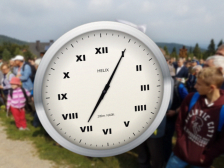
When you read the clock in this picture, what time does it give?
7:05
